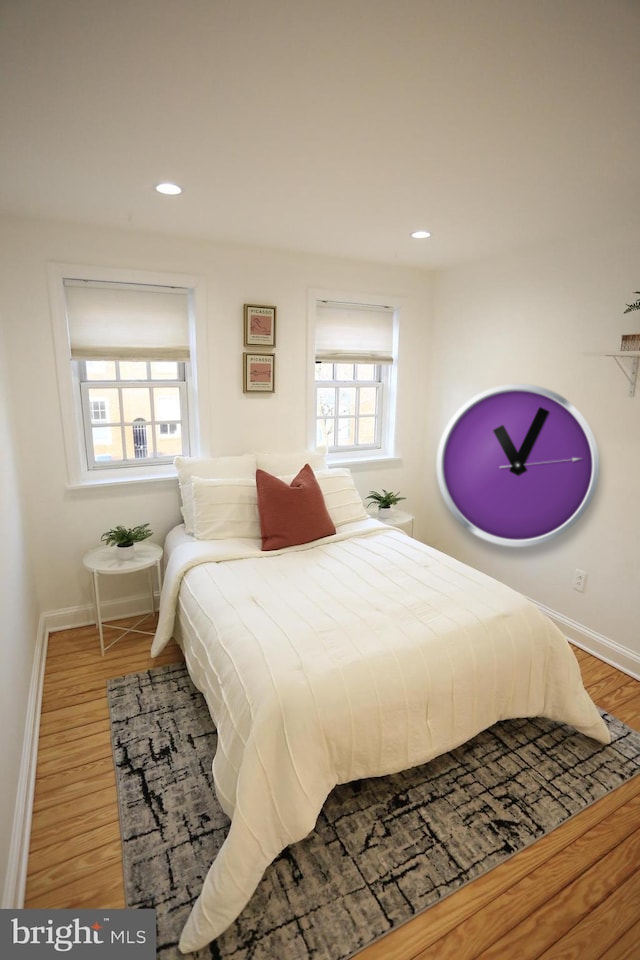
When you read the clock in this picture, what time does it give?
11:04:14
